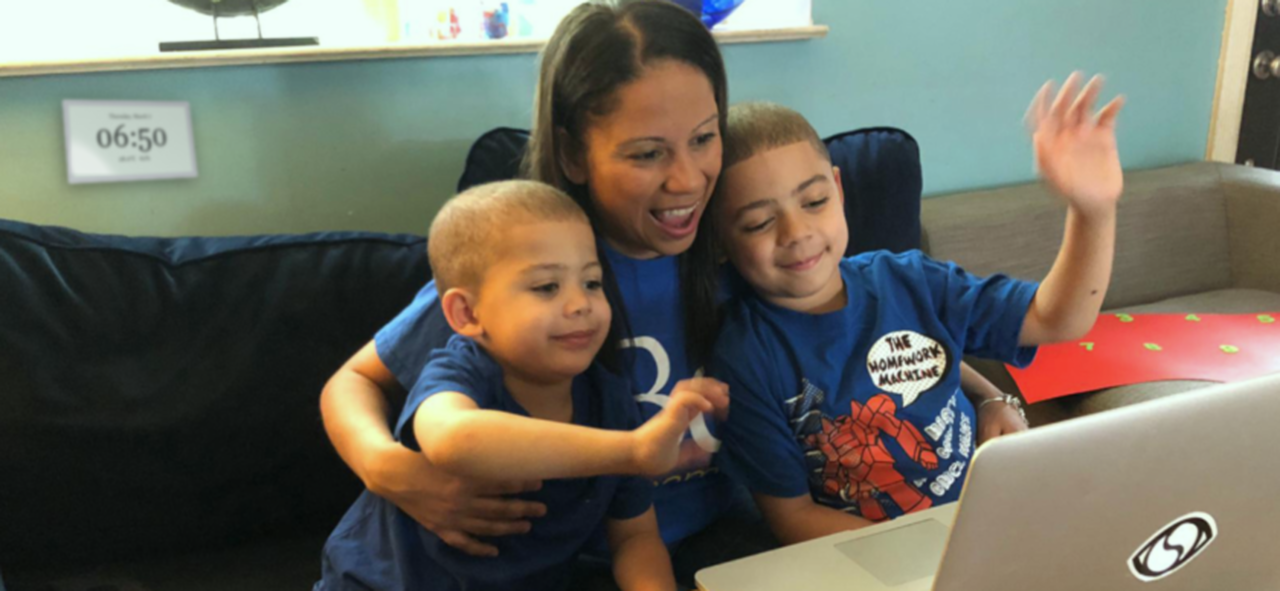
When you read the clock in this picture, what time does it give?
6:50
